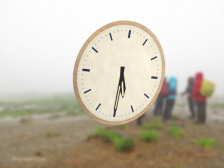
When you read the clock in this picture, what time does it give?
5:30
